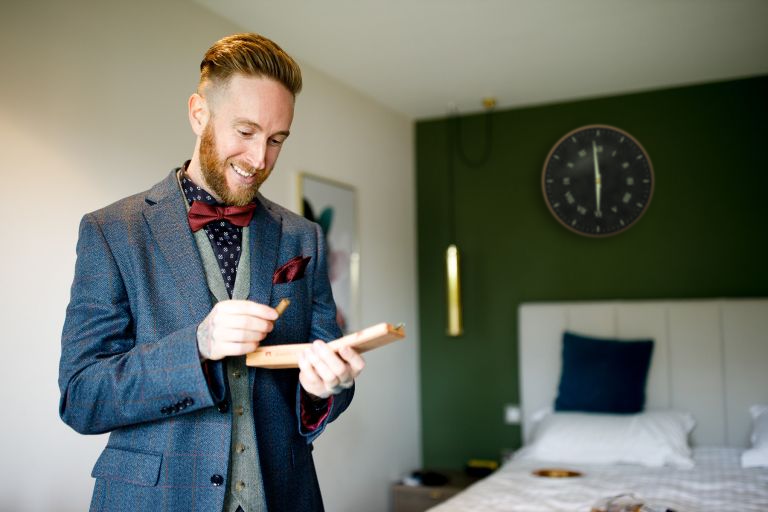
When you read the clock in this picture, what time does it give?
5:59
